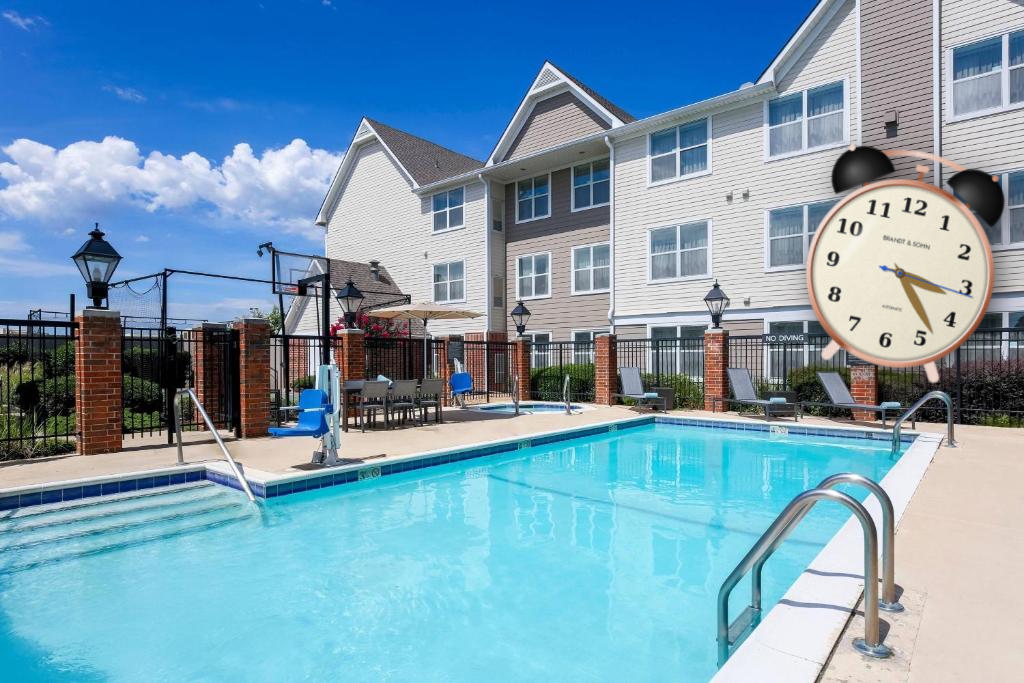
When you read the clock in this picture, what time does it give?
3:23:16
